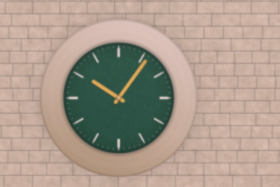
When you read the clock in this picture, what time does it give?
10:06
